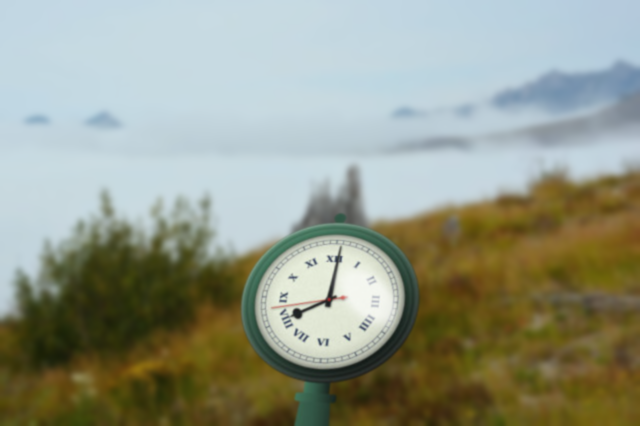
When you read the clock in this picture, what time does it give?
8:00:43
